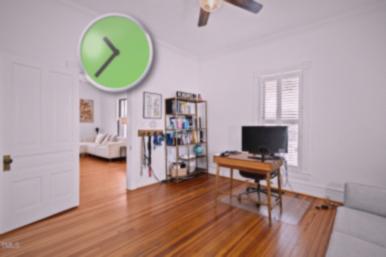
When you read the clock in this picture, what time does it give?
10:37
